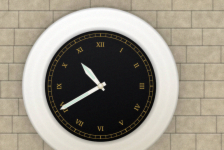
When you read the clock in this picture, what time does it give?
10:40
